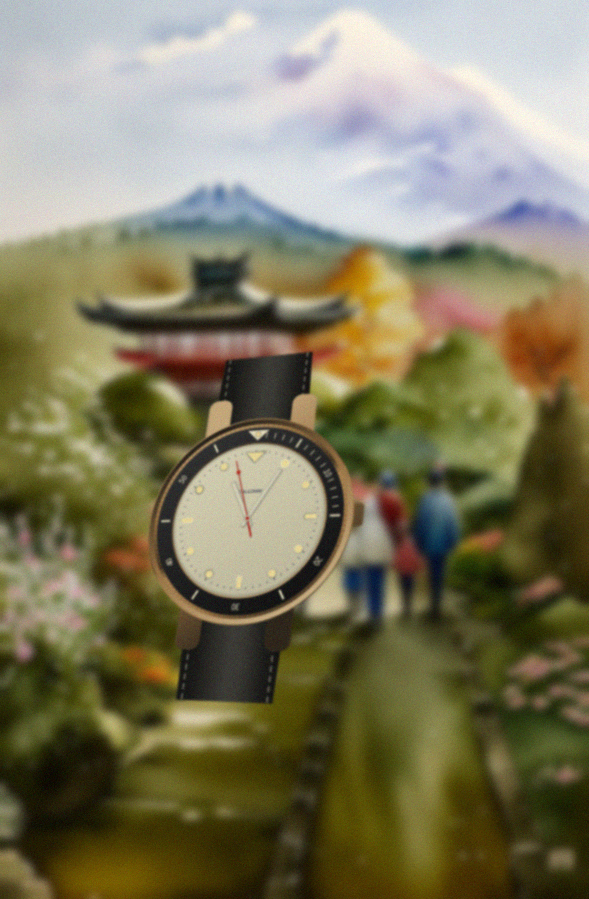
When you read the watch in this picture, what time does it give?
11:04:57
